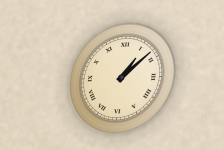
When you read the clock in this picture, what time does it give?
1:08
